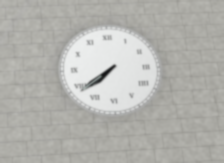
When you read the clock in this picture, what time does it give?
7:39
